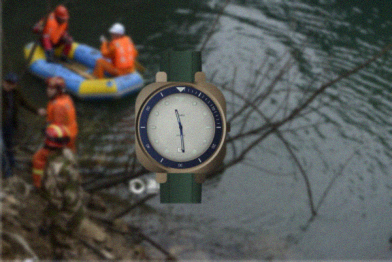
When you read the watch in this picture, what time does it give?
11:29
